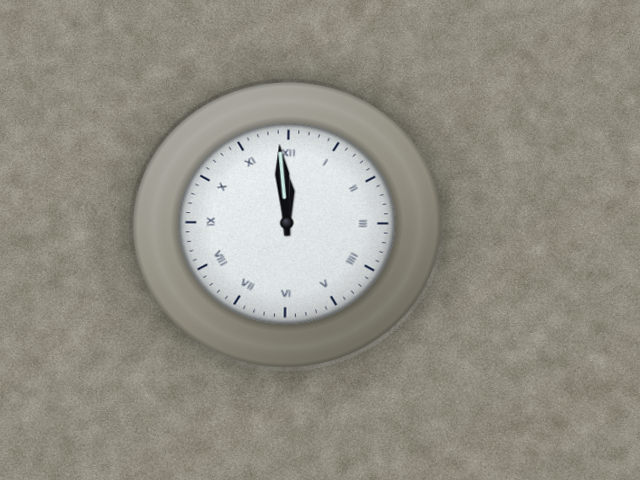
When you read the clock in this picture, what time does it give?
11:59
